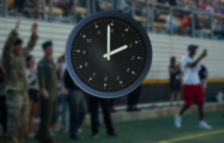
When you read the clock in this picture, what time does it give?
1:59
